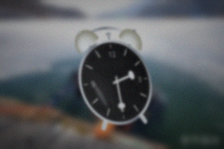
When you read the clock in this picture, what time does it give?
2:30
